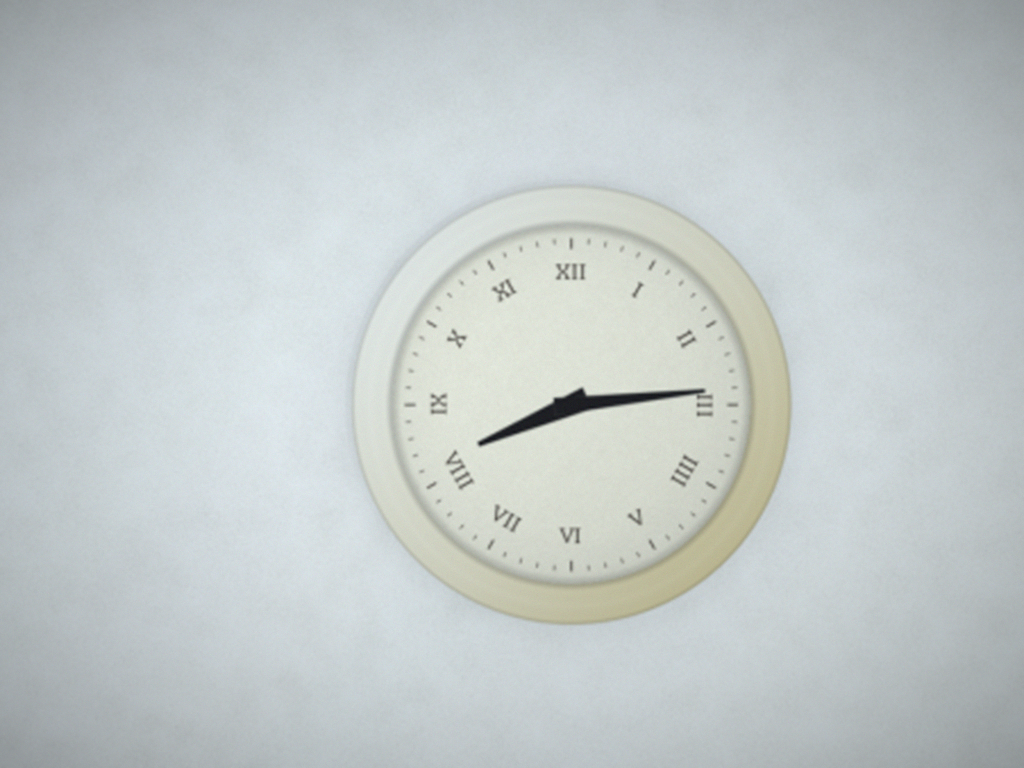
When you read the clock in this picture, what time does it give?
8:14
